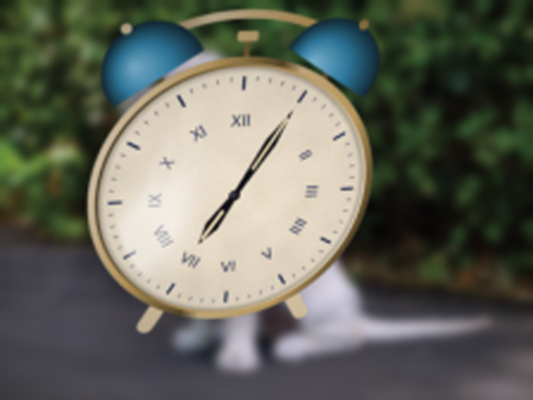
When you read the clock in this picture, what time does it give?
7:05
